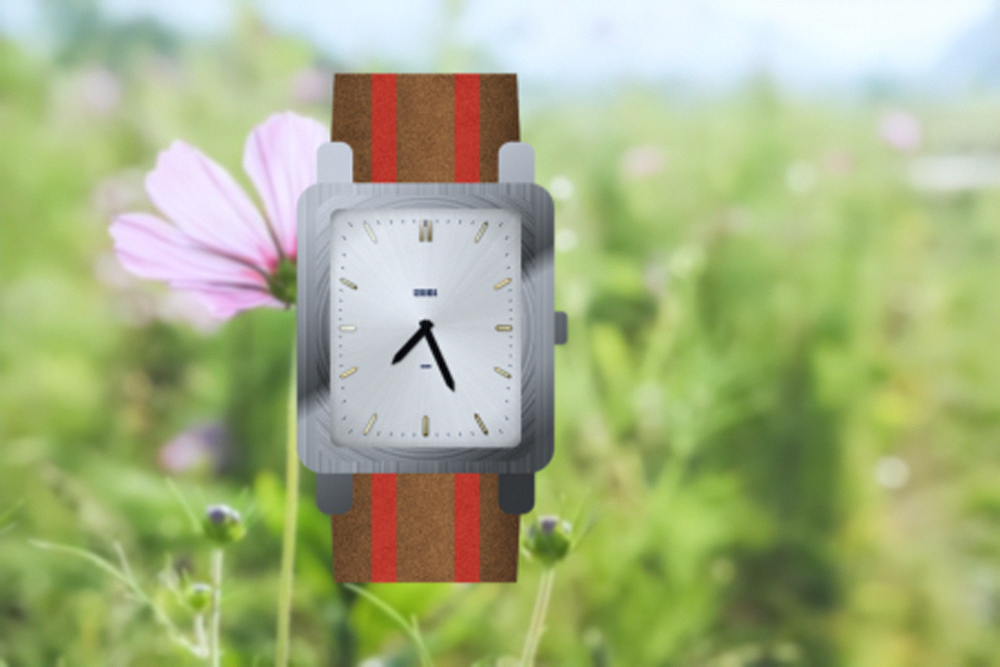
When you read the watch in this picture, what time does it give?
7:26
